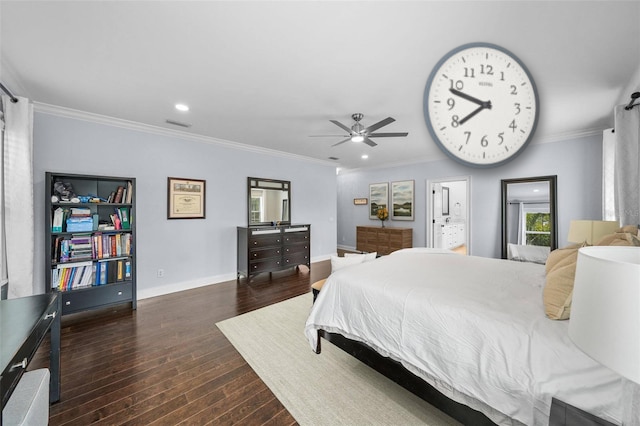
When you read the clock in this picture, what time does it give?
7:48
